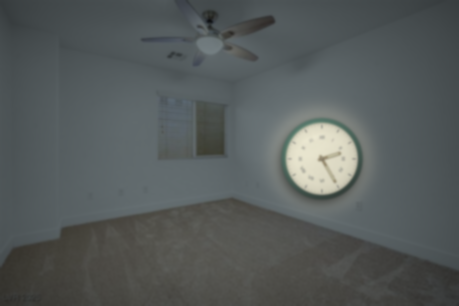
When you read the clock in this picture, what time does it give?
2:25
